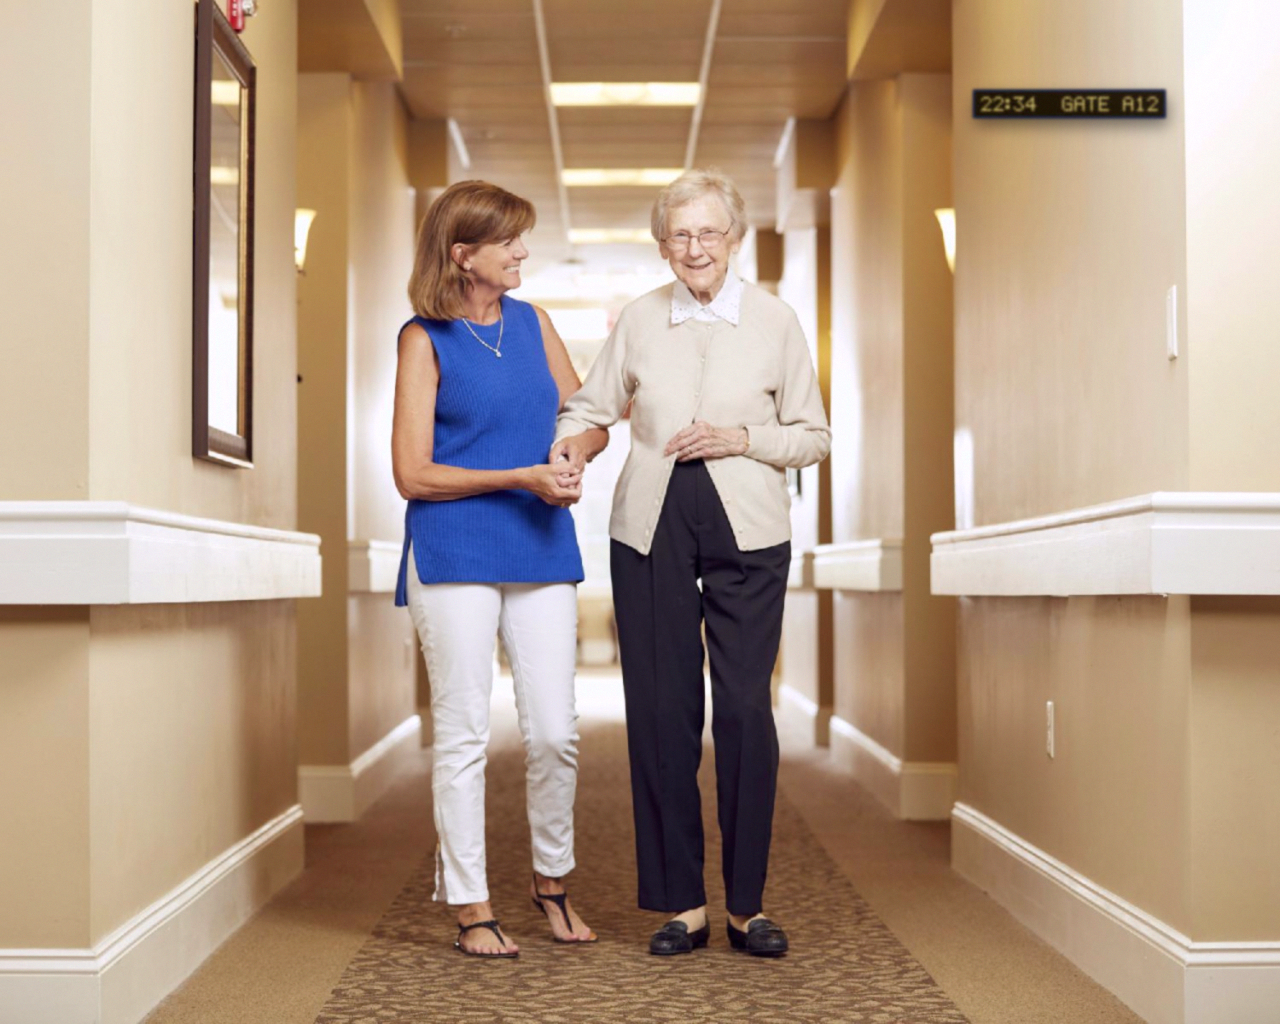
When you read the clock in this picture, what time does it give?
22:34
